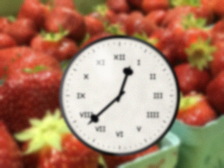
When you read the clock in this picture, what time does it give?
12:38
